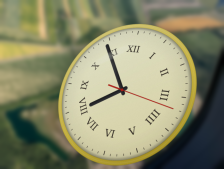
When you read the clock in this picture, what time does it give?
7:54:17
